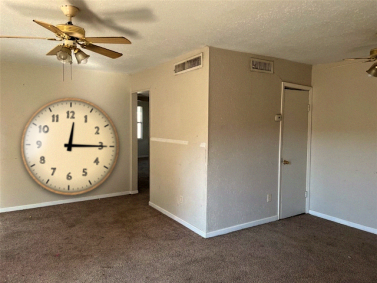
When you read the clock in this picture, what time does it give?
12:15
